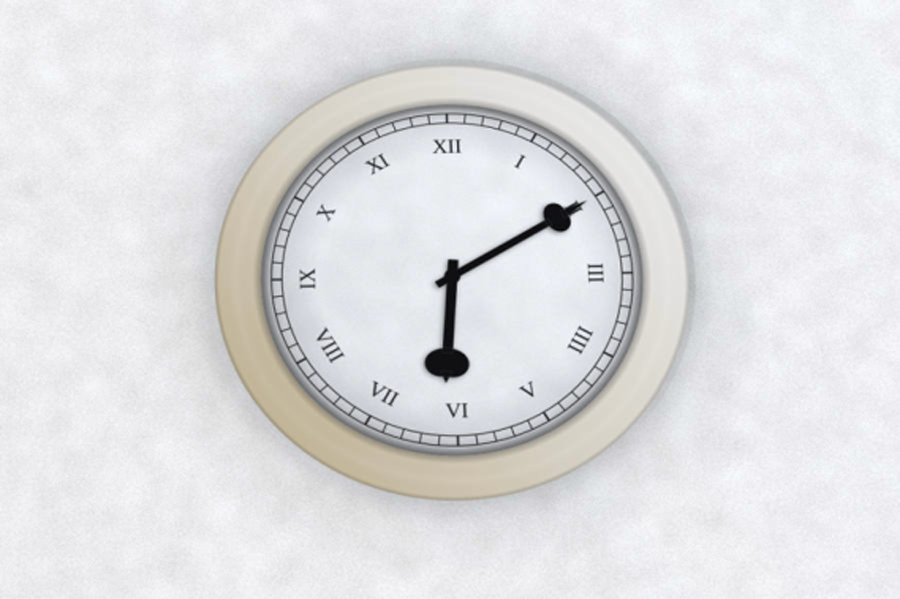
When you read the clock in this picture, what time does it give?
6:10
